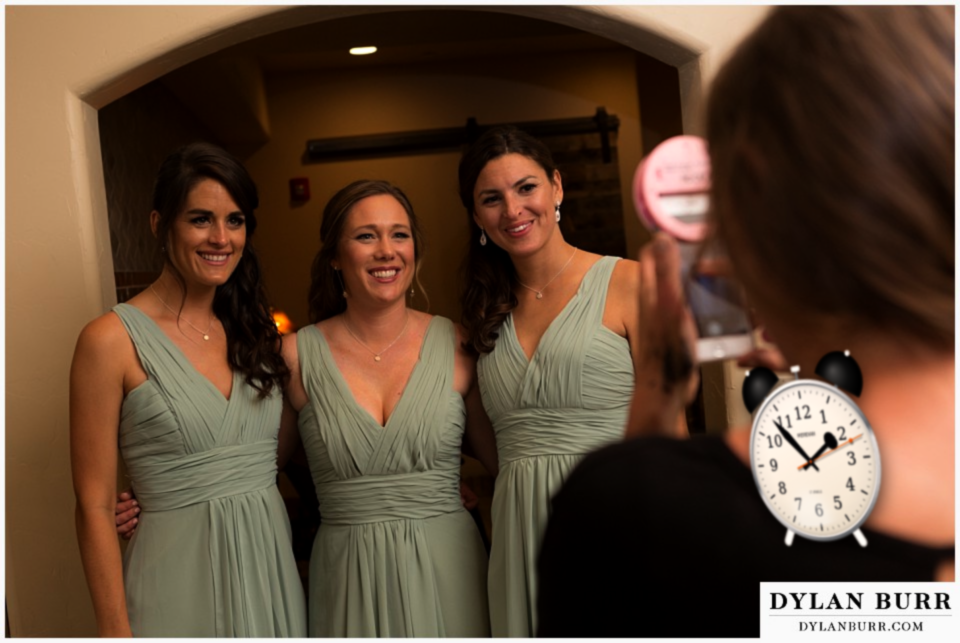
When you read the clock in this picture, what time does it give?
1:53:12
